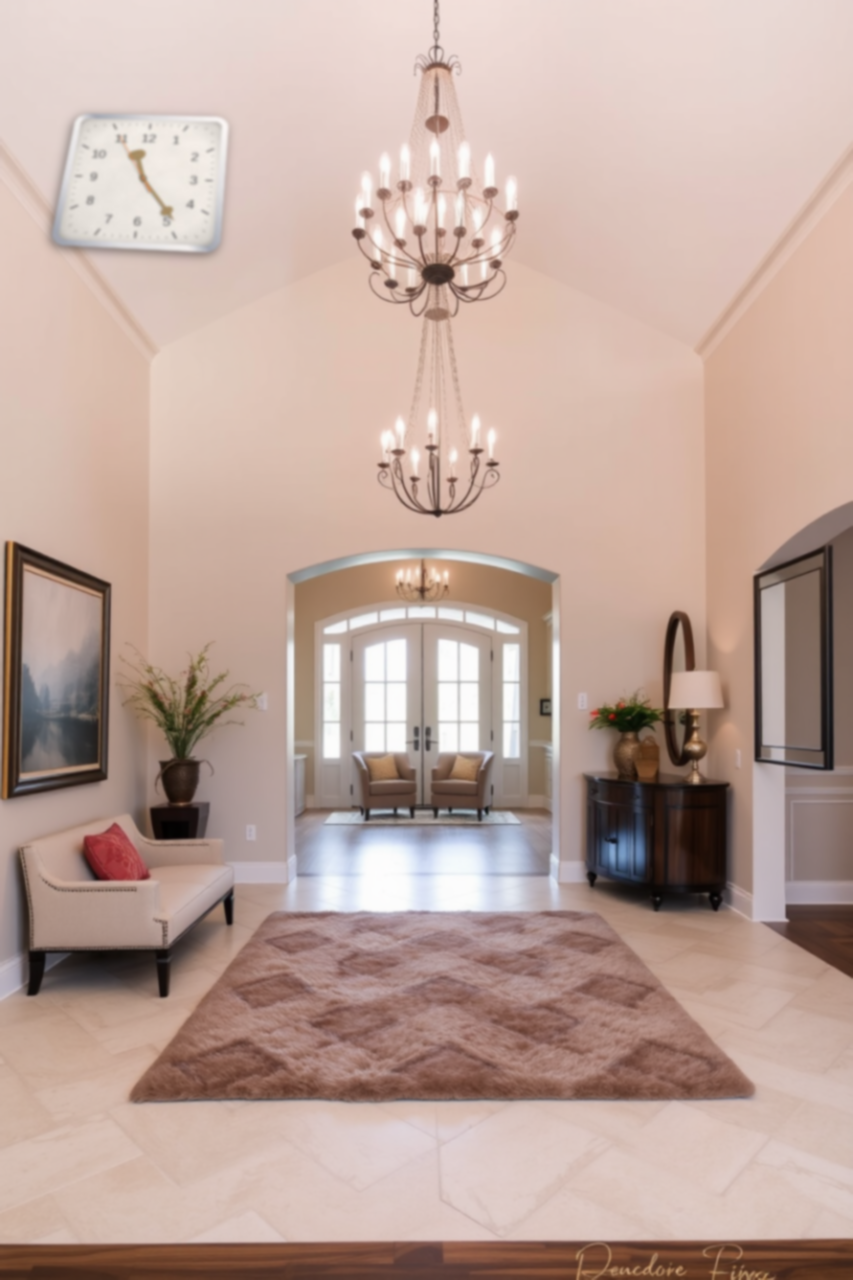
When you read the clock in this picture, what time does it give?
11:23:55
